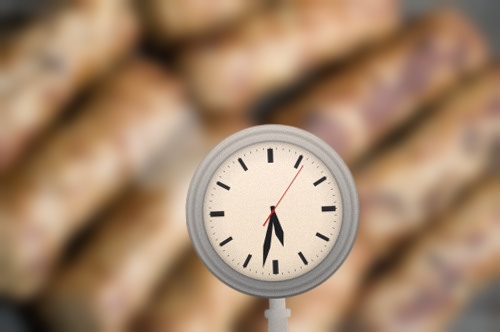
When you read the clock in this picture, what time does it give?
5:32:06
